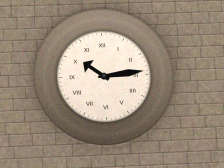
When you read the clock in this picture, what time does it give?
10:14
